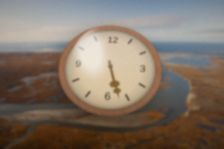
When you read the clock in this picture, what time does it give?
5:27
